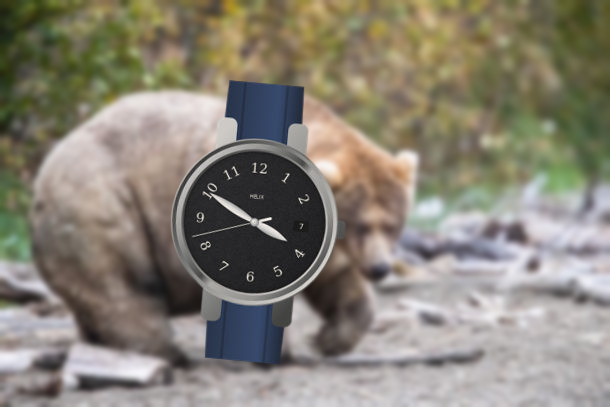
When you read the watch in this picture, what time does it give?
3:49:42
